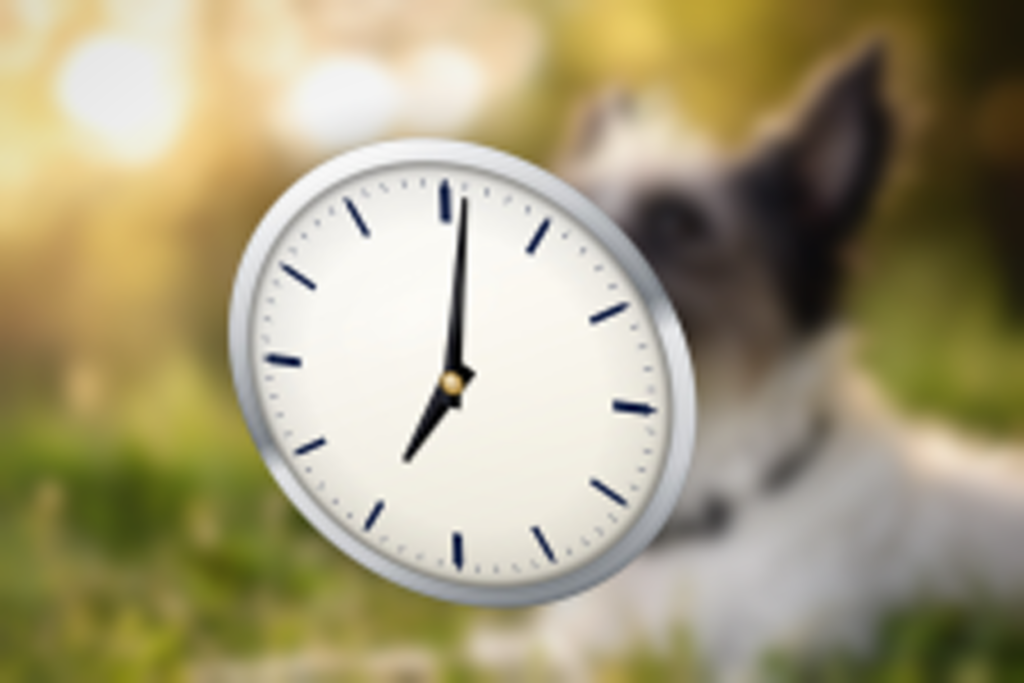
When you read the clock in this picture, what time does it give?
7:01
